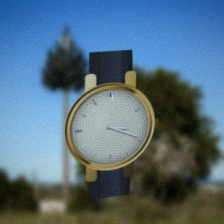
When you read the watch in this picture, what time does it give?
3:19
